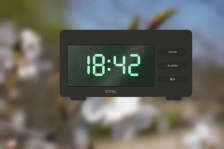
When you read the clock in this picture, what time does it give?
18:42
